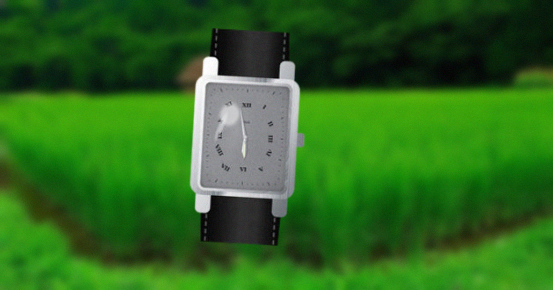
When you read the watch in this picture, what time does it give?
5:58
